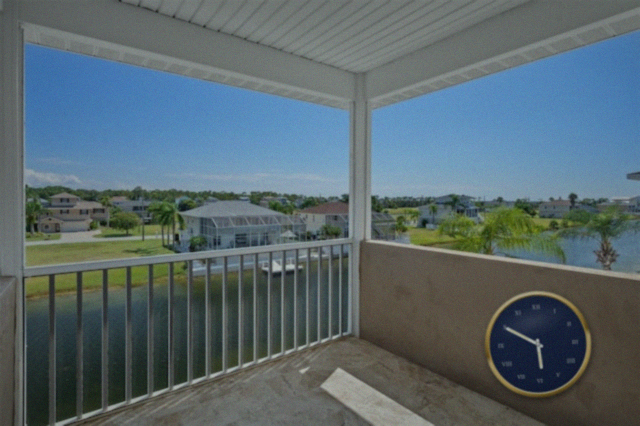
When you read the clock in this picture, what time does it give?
5:50
